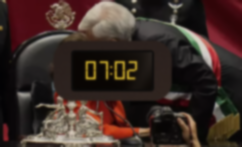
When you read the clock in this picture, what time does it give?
7:02
